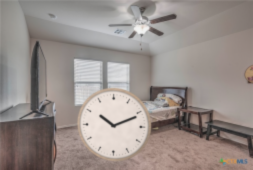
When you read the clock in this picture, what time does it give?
10:11
